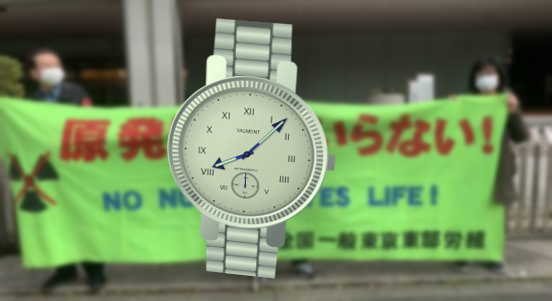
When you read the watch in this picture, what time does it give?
8:07
